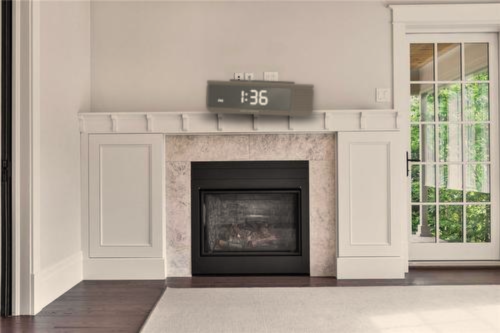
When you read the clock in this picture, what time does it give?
1:36
